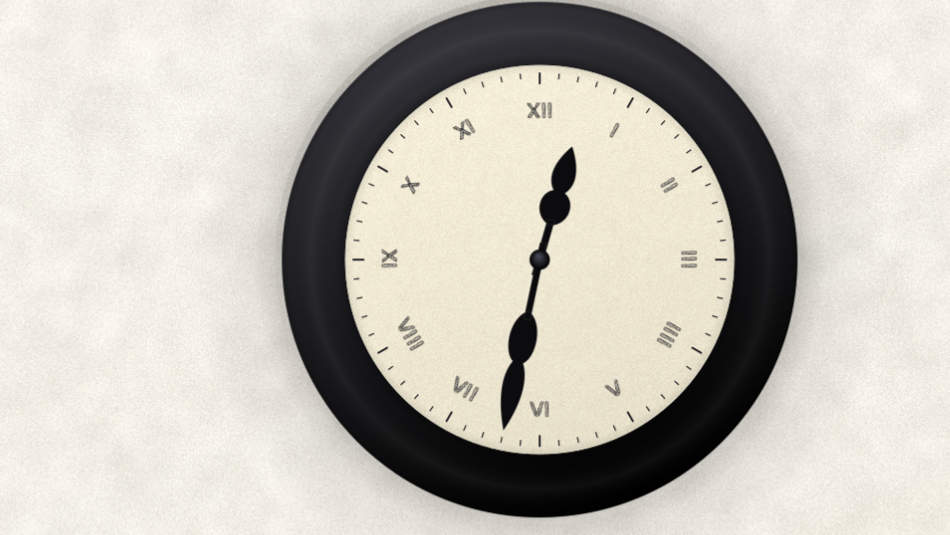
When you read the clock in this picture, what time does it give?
12:32
